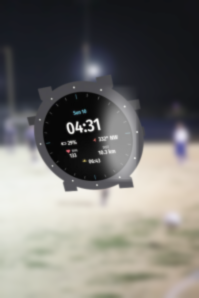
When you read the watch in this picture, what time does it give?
4:31
